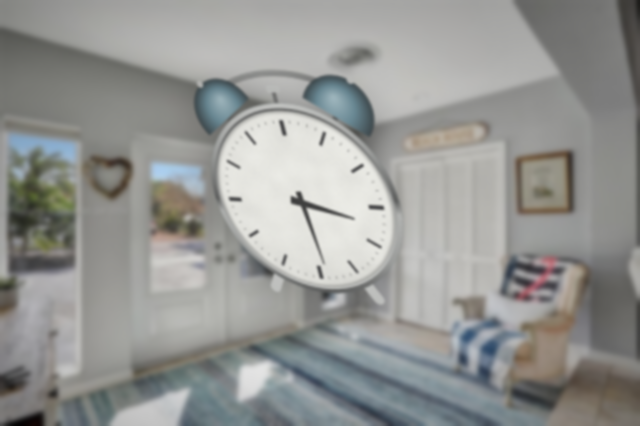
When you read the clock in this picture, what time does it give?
3:29
